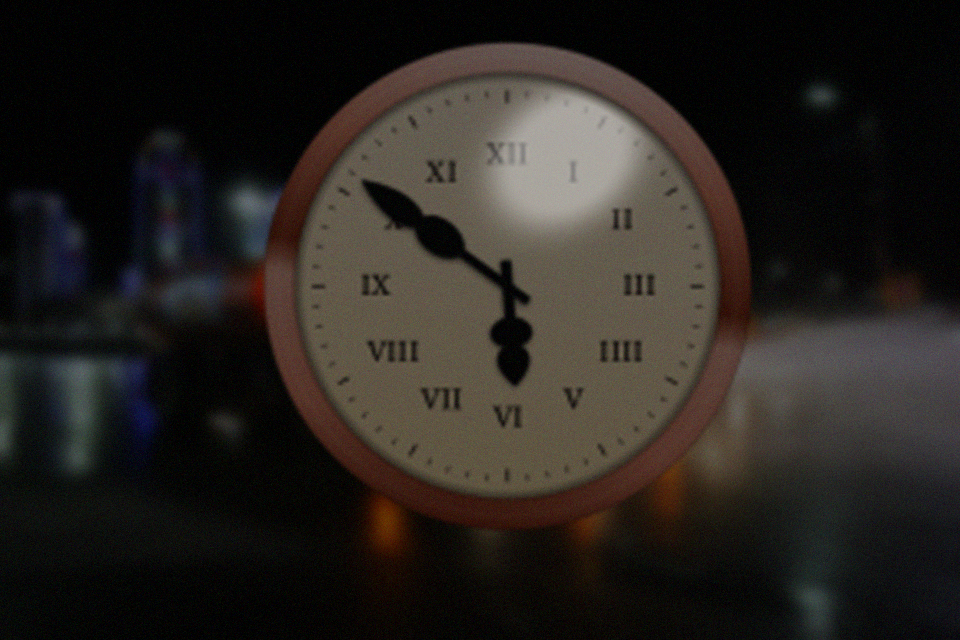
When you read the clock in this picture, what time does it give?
5:51
